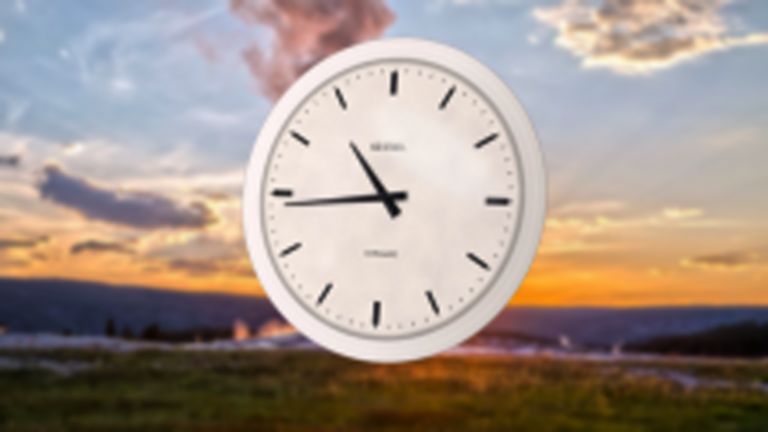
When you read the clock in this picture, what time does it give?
10:44
